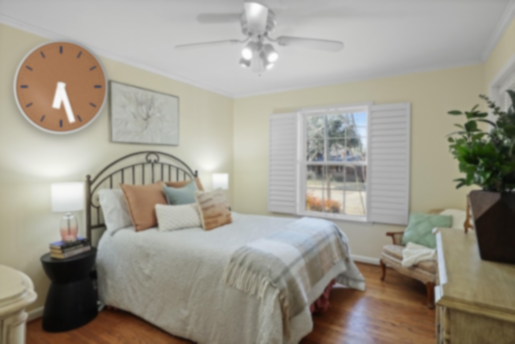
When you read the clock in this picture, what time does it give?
6:27
